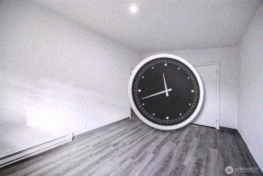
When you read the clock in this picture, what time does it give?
11:42
